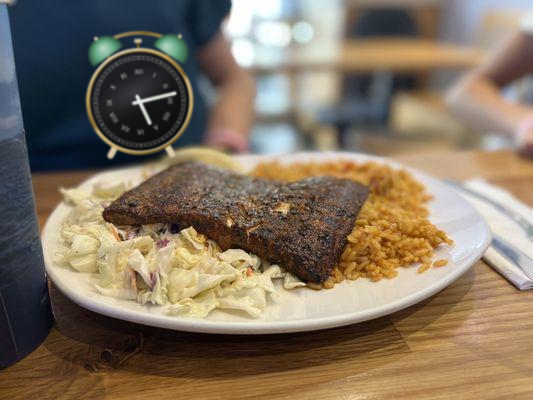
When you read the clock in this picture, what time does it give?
5:13
